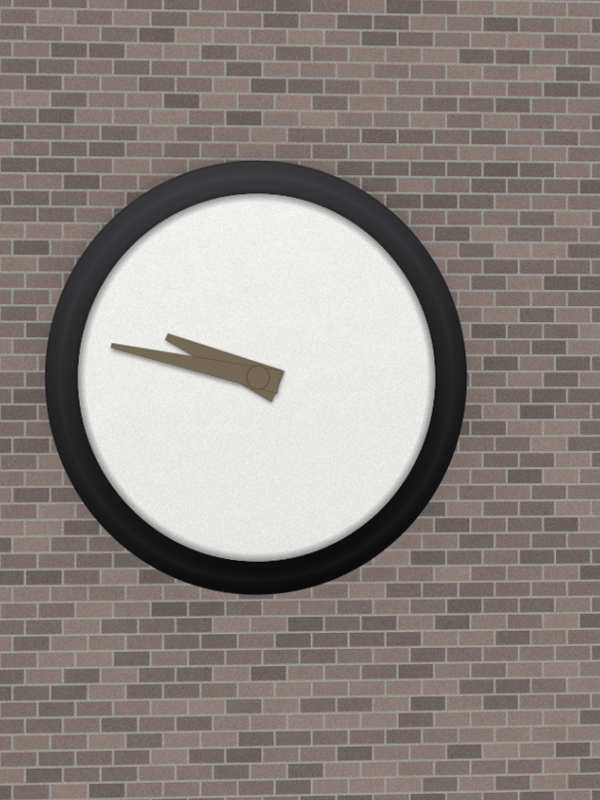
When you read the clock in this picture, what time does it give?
9:47
